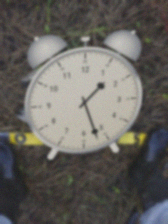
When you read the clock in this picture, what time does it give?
1:27
